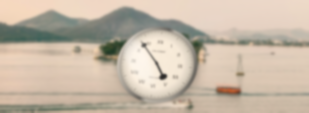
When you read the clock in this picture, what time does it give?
4:53
